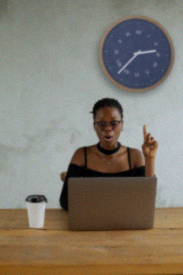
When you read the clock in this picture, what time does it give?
2:37
